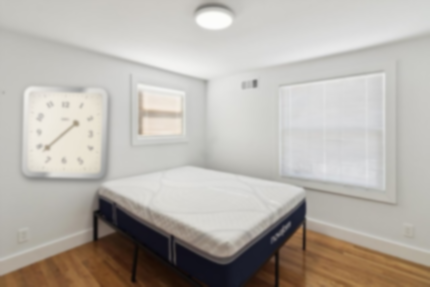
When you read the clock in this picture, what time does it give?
1:38
